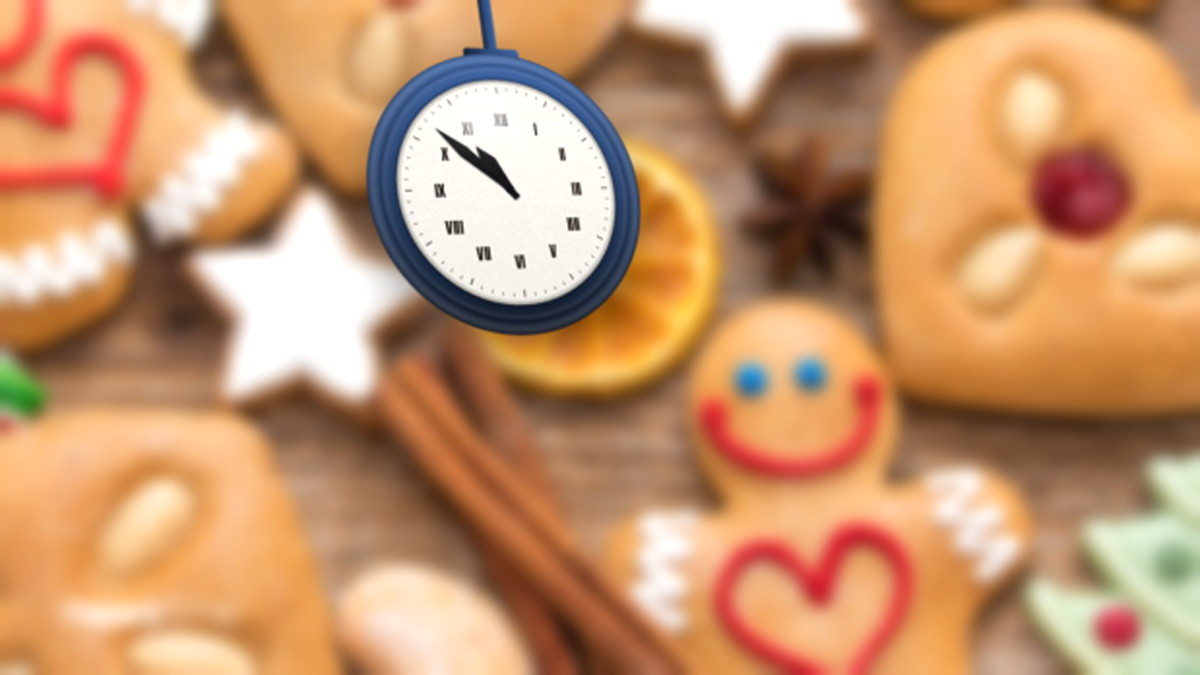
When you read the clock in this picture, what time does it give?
10:52
